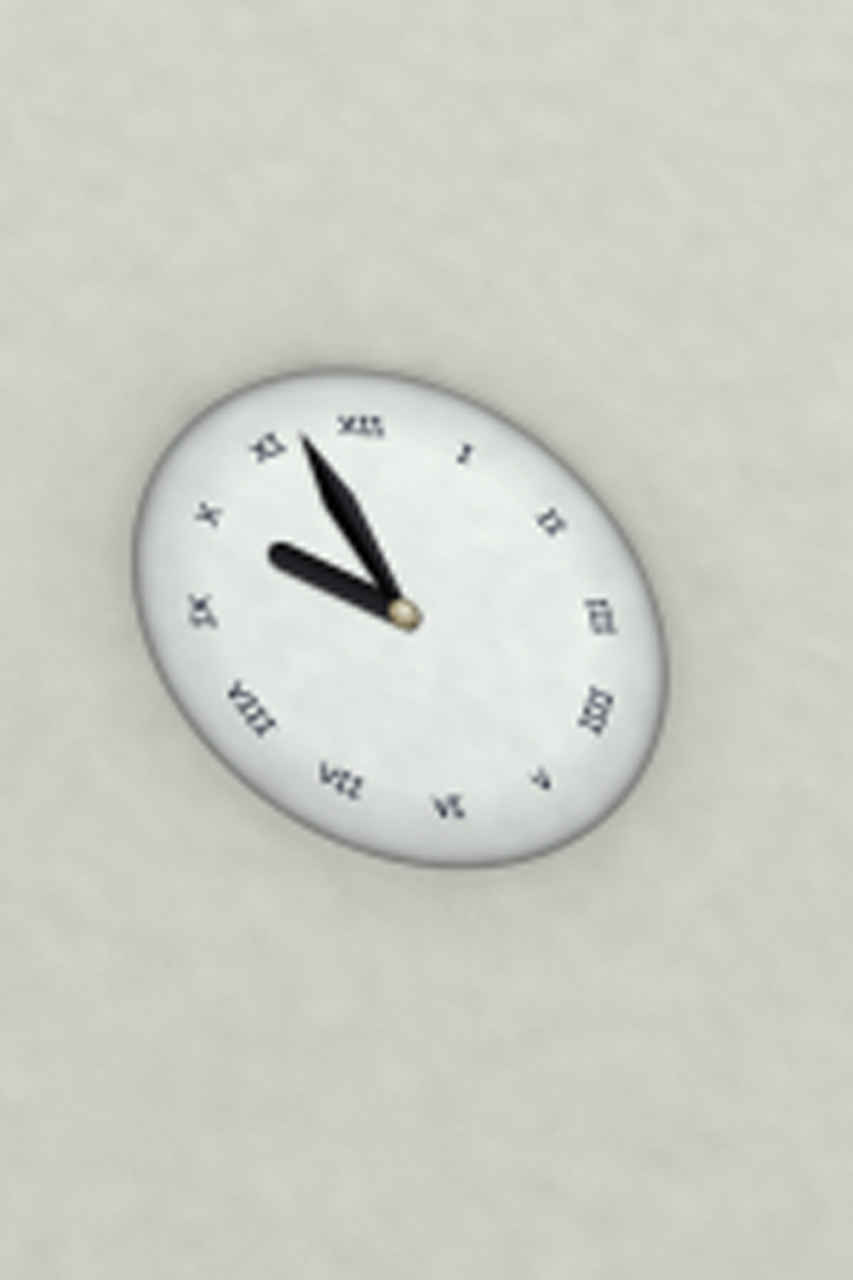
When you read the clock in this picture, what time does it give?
9:57
